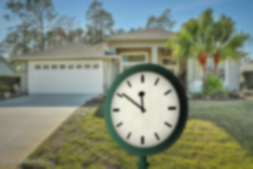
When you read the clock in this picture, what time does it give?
11:51
